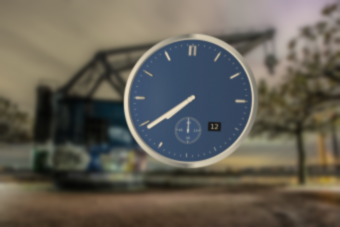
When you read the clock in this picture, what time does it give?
7:39
